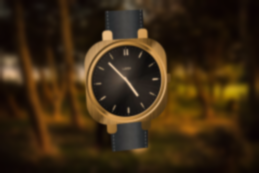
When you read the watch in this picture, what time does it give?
4:53
